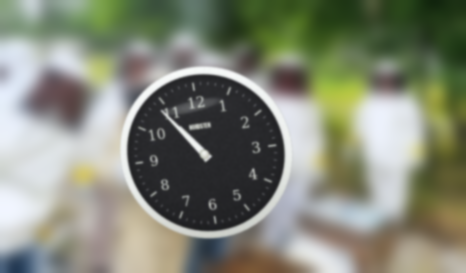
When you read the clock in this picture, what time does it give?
10:54
